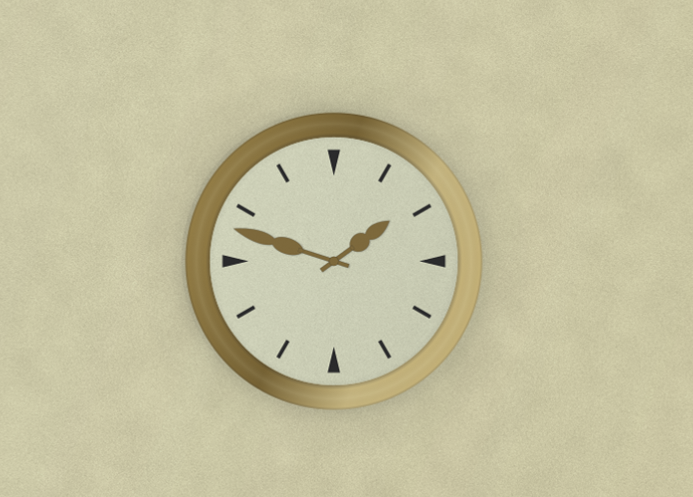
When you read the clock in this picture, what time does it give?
1:48
